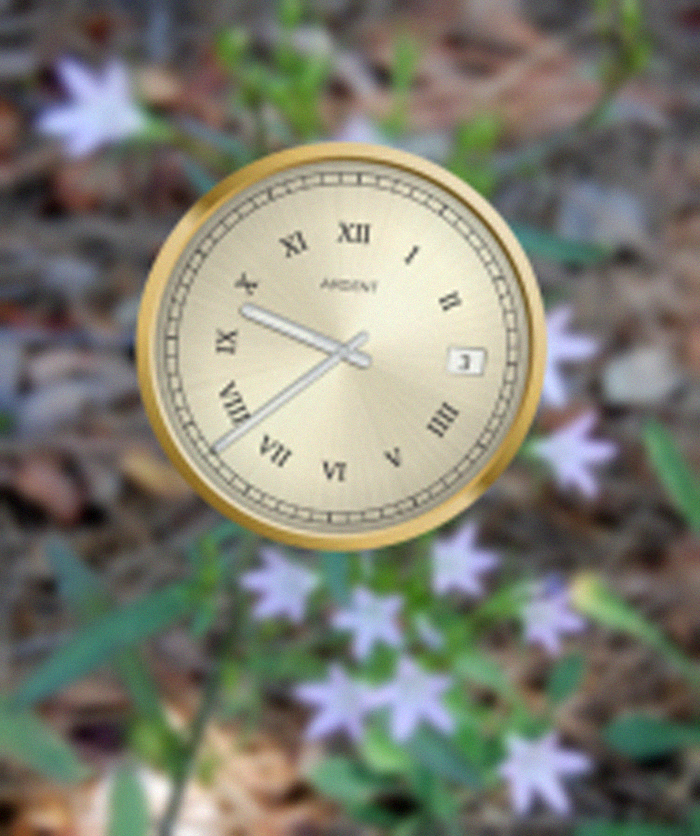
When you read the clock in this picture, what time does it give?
9:38
